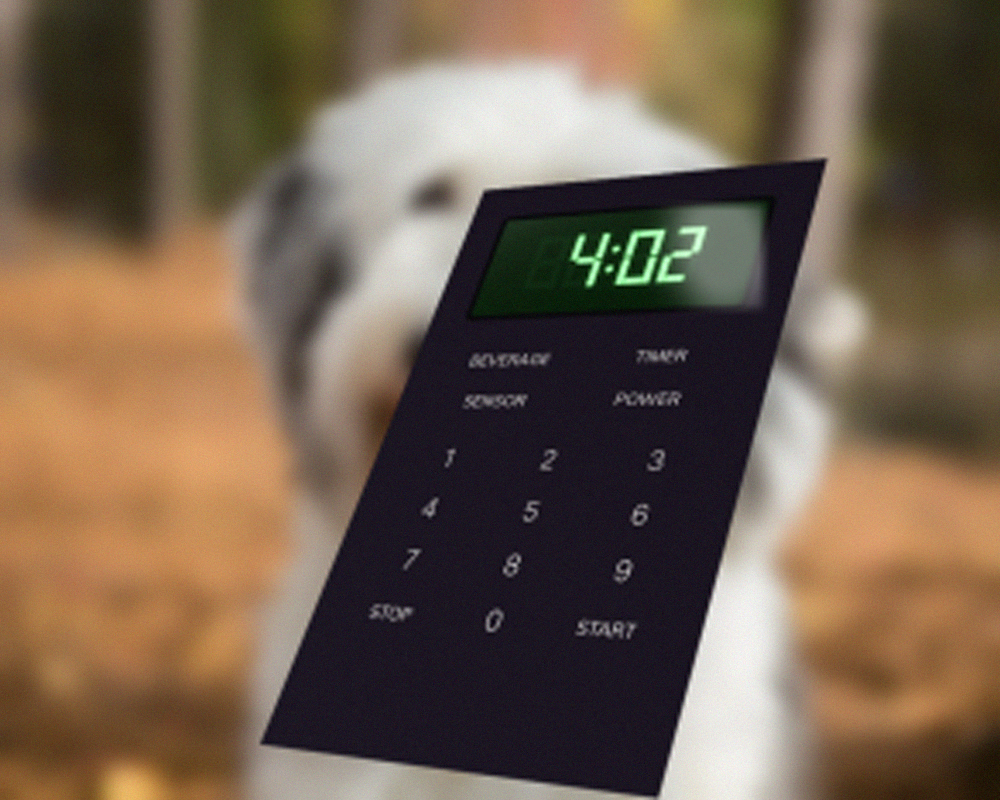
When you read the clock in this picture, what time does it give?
4:02
